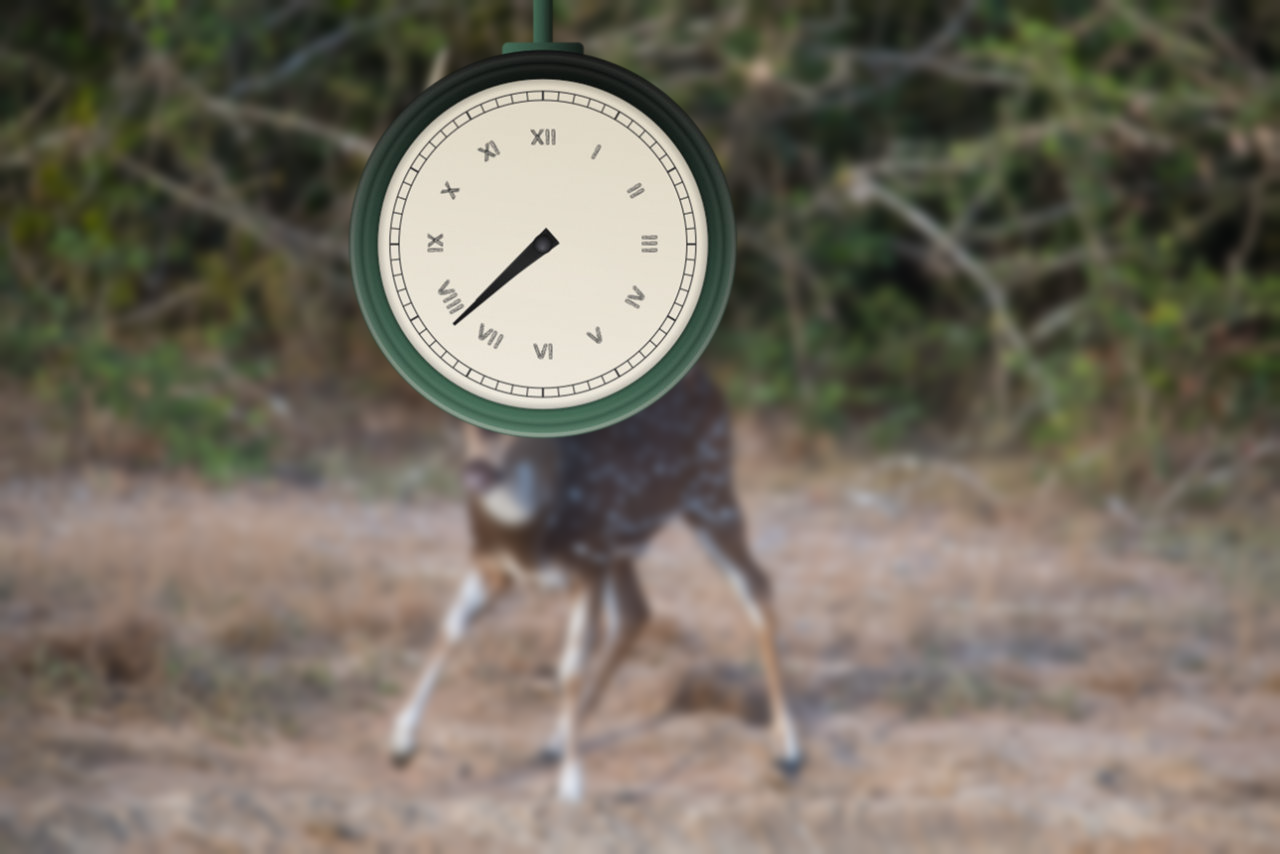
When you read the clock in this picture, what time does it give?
7:38
